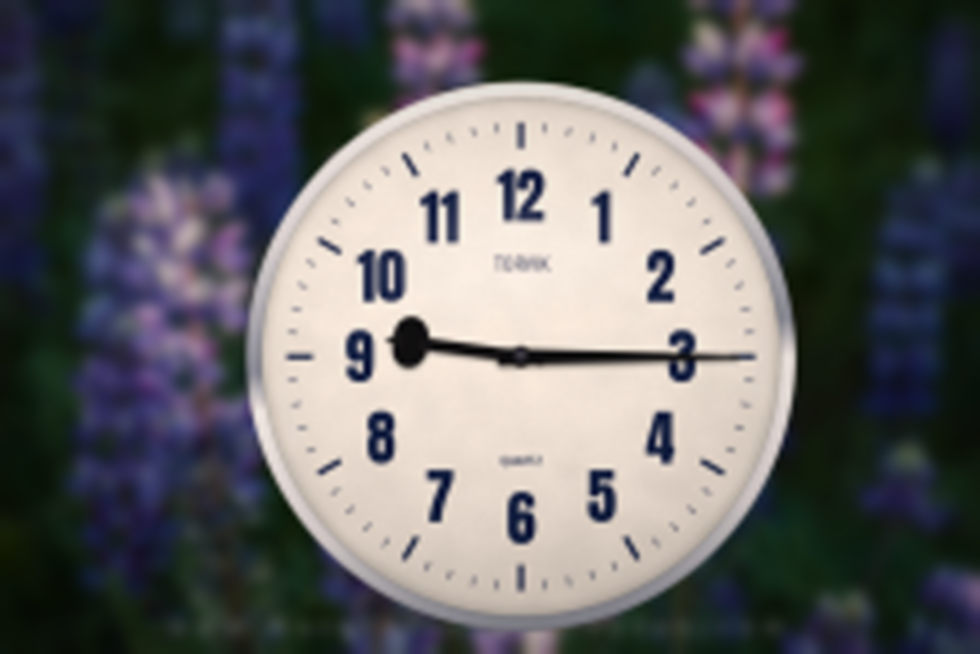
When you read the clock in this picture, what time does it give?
9:15
